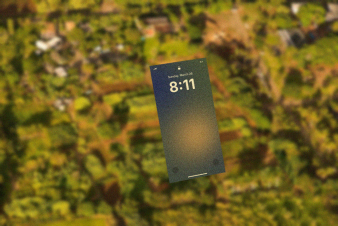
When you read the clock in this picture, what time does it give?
8:11
